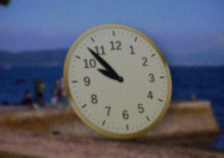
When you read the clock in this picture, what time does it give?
9:53
